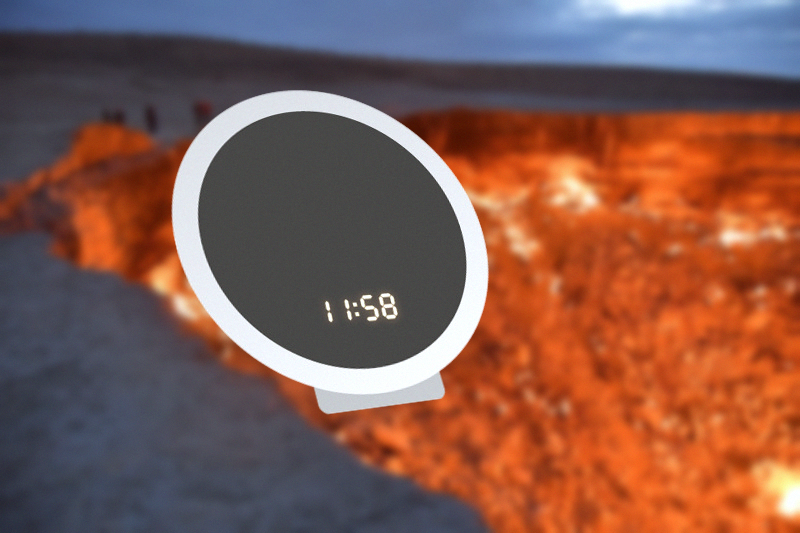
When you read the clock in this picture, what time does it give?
11:58
